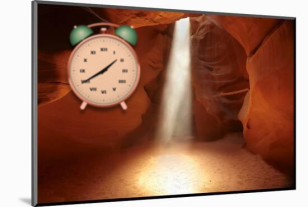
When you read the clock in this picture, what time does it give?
1:40
